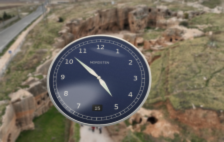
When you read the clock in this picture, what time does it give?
4:52
